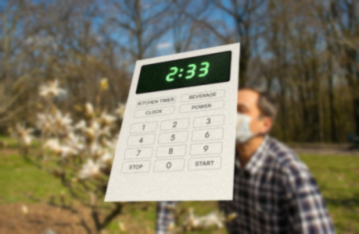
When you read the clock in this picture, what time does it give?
2:33
